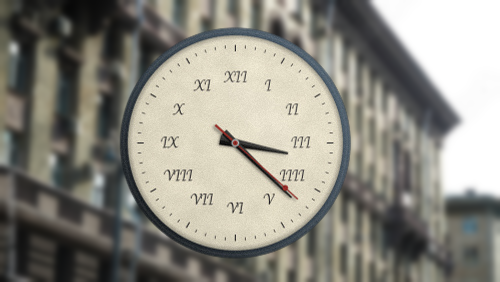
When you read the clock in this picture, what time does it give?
3:22:22
